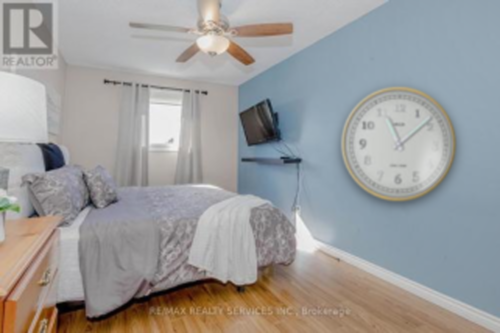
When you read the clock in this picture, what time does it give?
11:08
